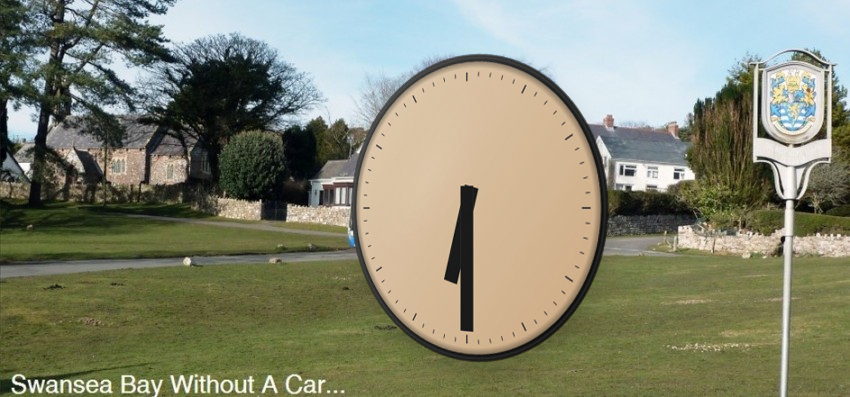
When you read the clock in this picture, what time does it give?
6:30
